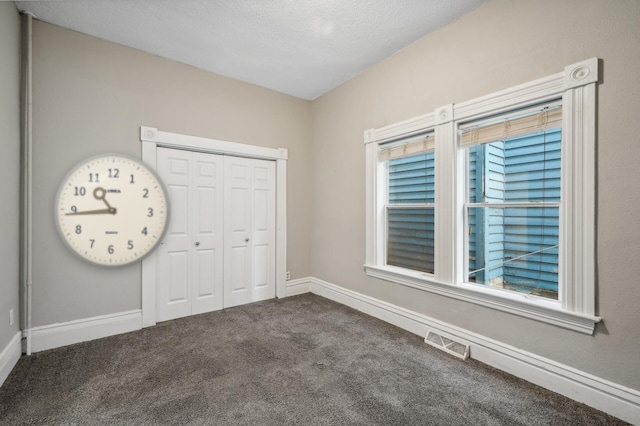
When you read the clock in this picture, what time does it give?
10:44
